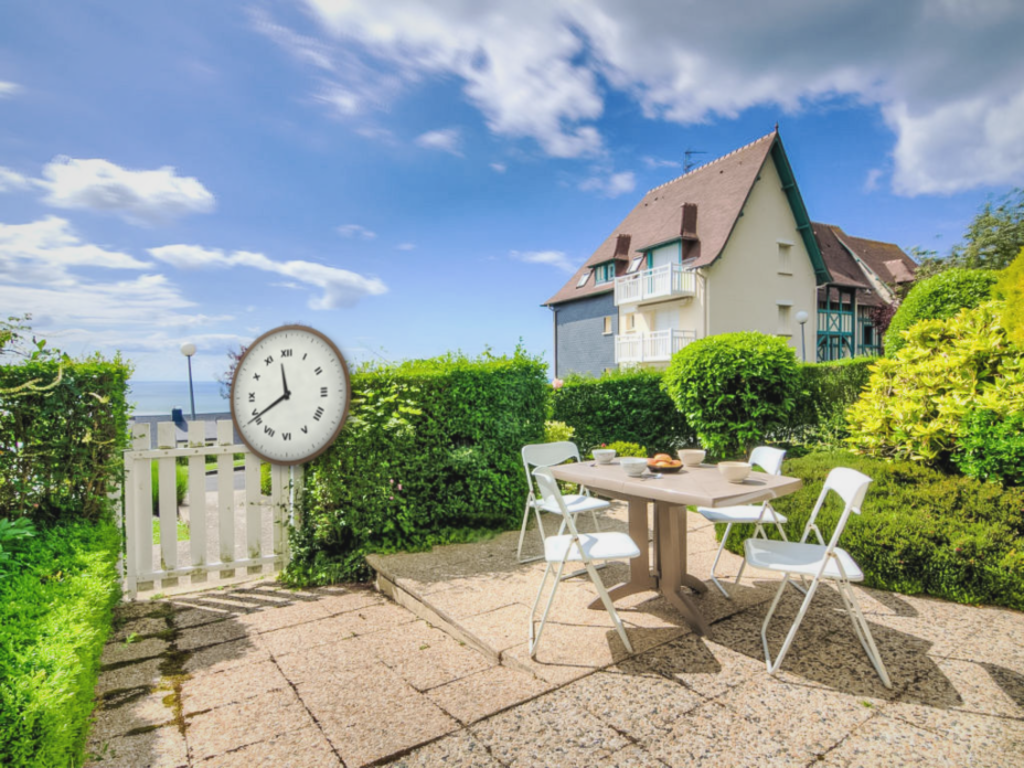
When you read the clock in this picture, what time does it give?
11:40
